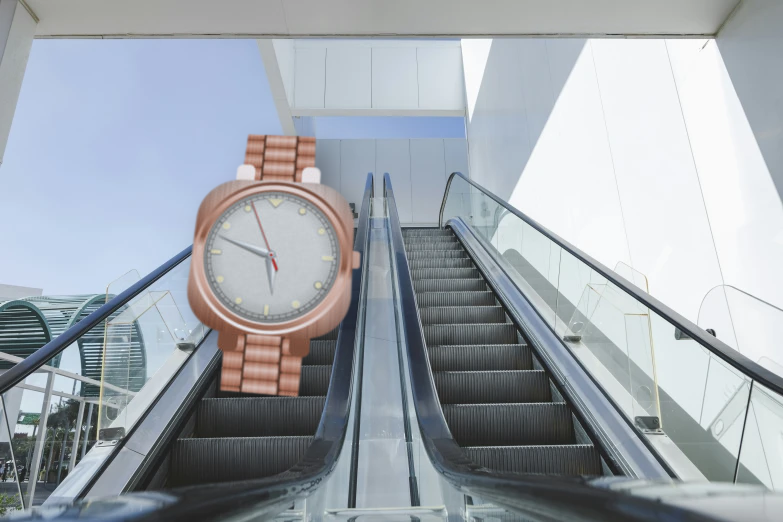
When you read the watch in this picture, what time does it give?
5:47:56
